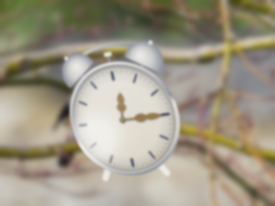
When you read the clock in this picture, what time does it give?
12:15
